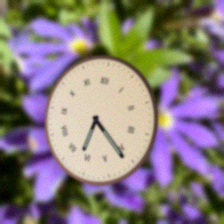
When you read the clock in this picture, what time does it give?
6:21
